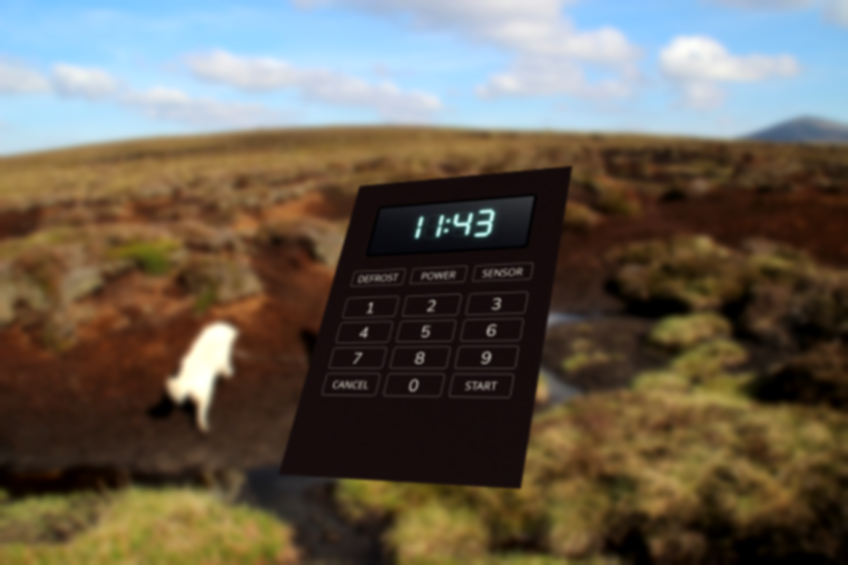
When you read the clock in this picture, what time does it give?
11:43
